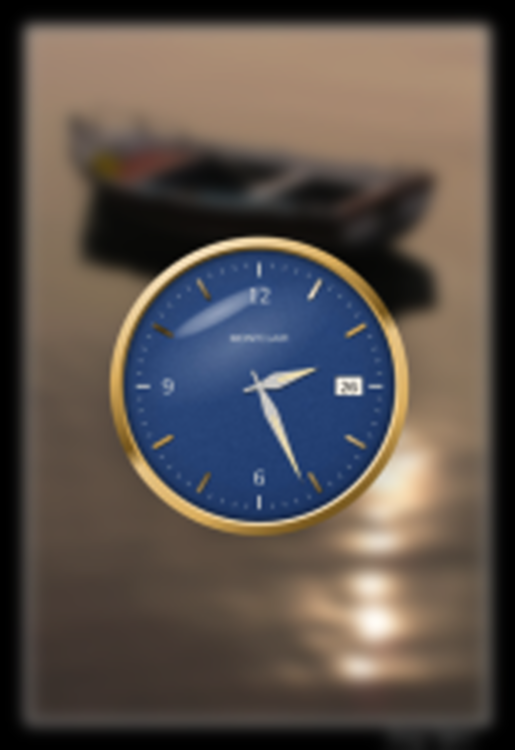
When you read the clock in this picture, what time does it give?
2:26
